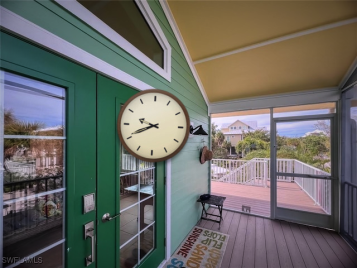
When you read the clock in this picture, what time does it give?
9:41
